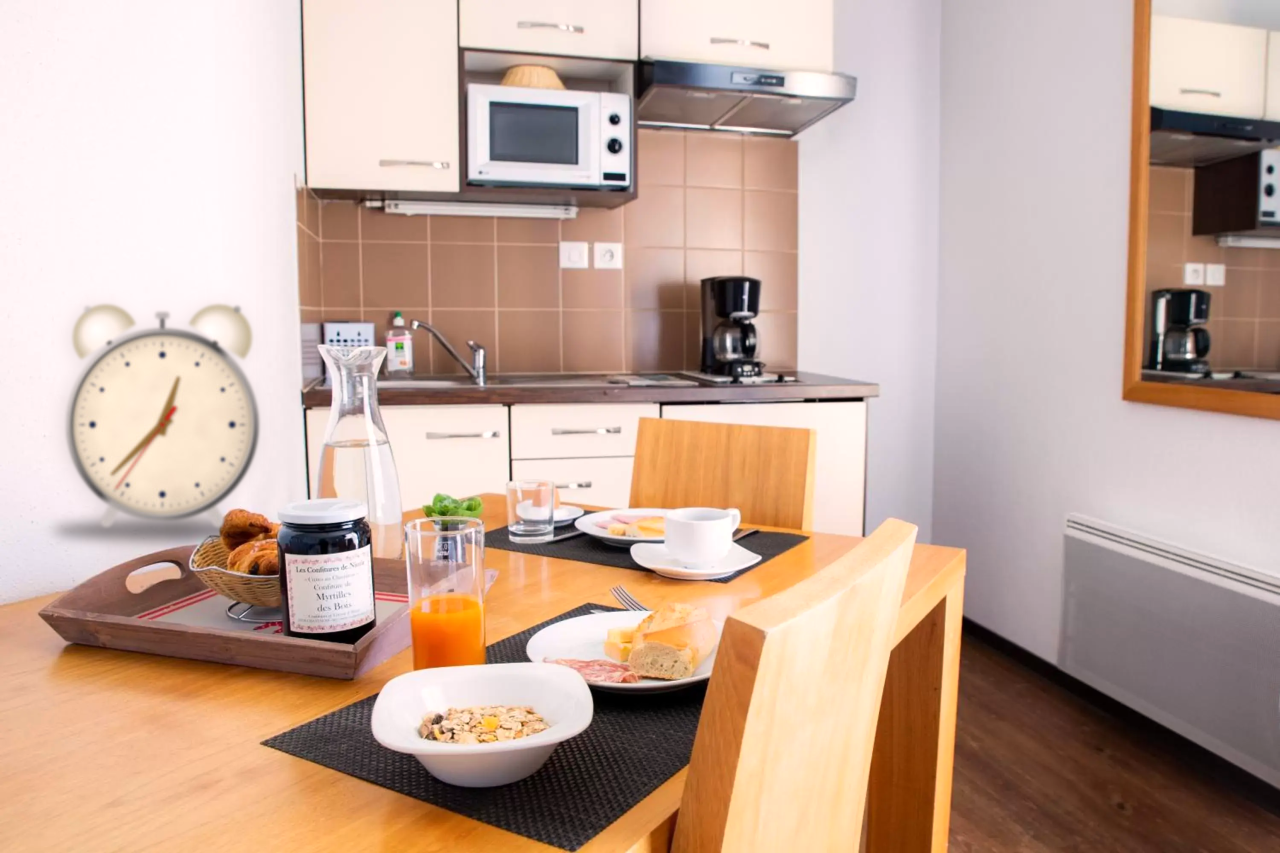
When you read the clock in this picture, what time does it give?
12:37:36
